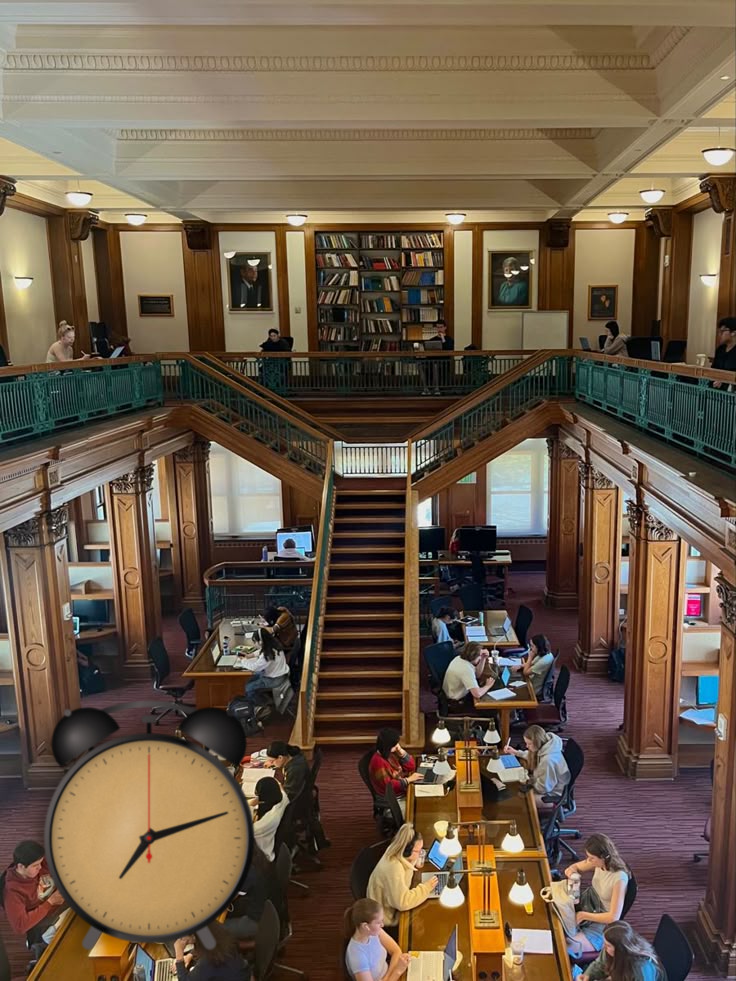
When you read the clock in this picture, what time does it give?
7:12:00
